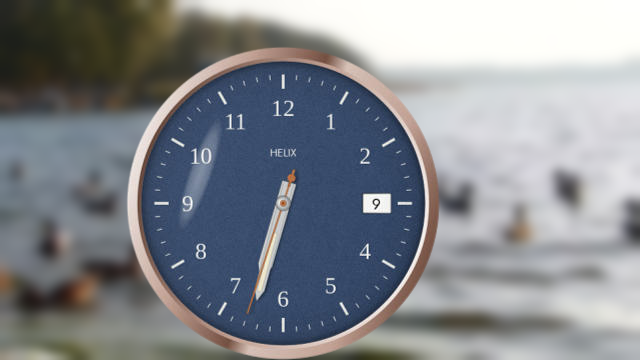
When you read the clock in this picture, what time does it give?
6:32:33
